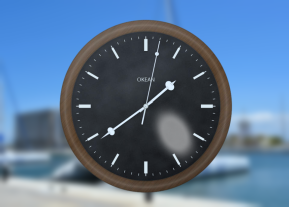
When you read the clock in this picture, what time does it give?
1:39:02
